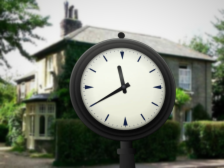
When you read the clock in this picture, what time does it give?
11:40
